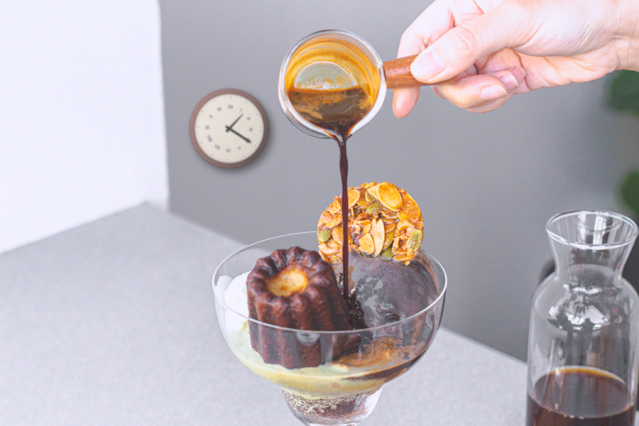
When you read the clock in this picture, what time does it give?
1:20
